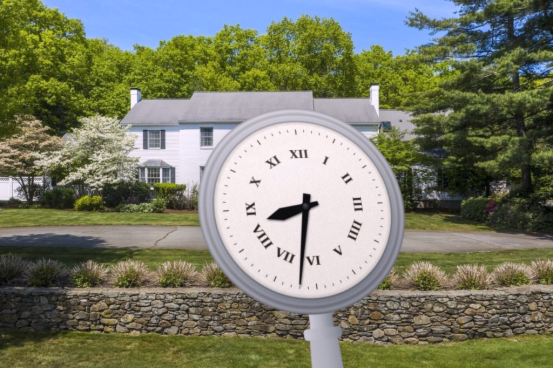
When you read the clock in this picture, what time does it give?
8:32
